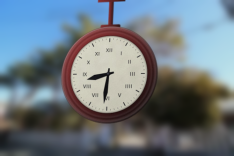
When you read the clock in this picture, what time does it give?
8:31
